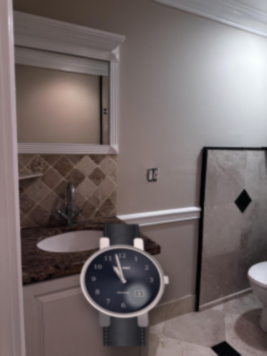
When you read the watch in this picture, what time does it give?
10:58
